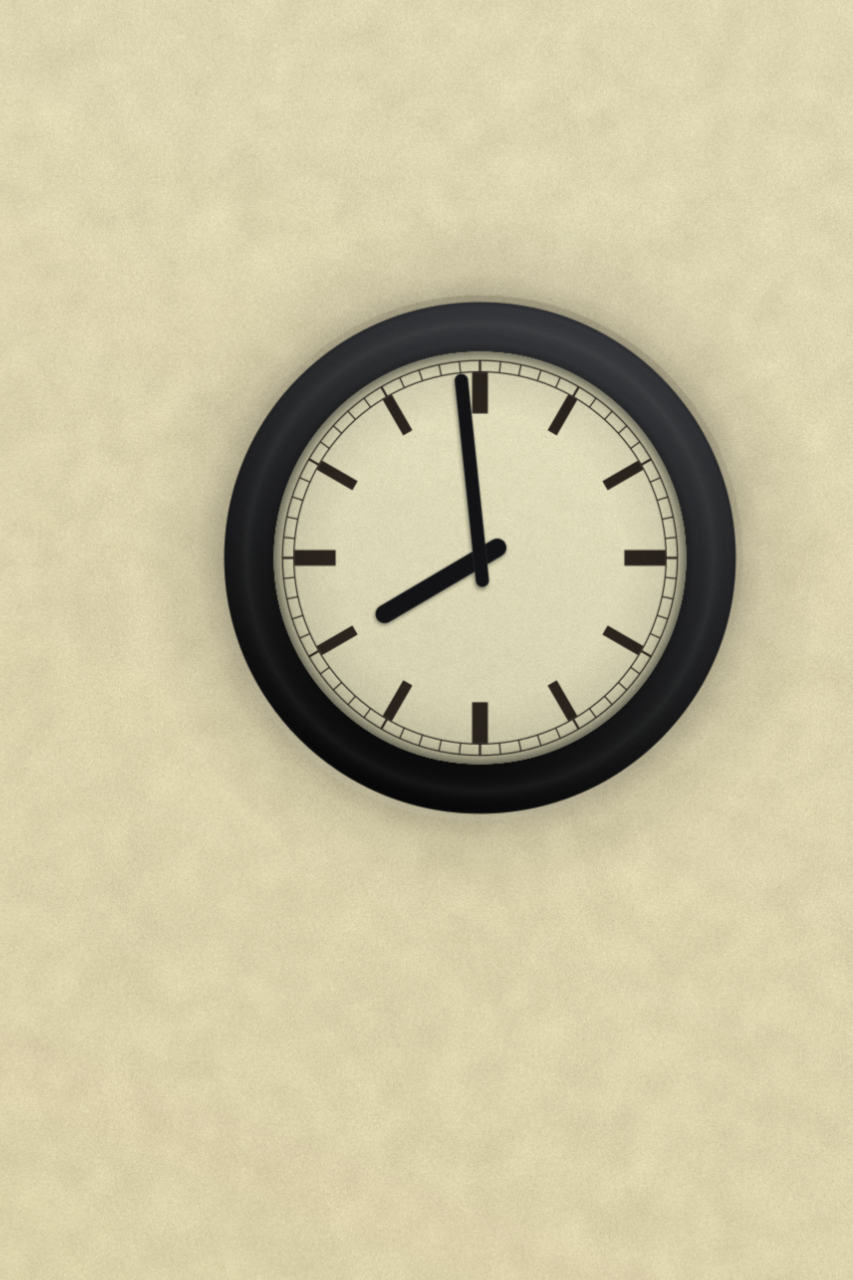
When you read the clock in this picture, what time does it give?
7:59
